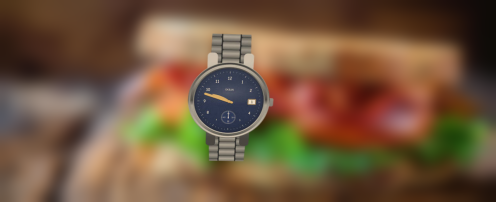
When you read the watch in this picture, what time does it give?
9:48
